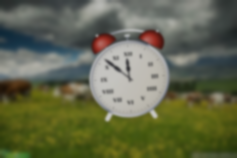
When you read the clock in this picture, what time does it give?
11:52
